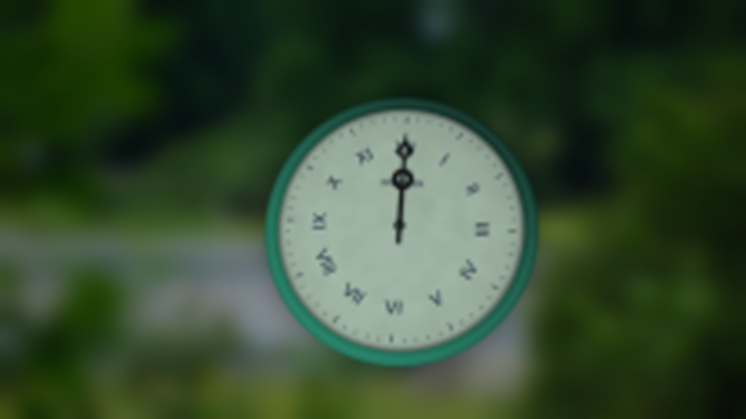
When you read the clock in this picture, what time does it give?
12:00
